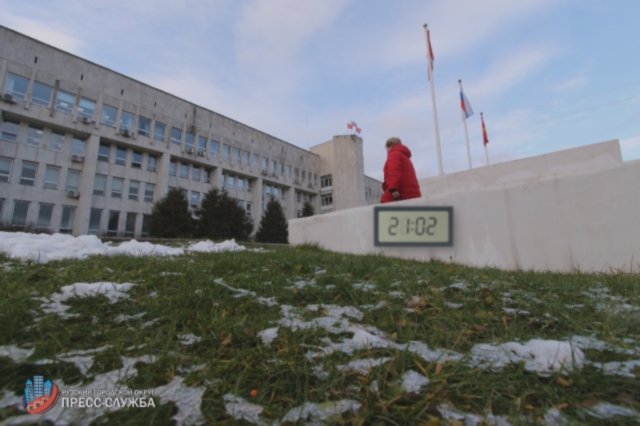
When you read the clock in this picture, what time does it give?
21:02
